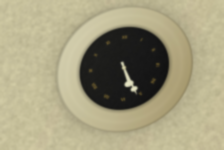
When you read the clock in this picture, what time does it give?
5:26
